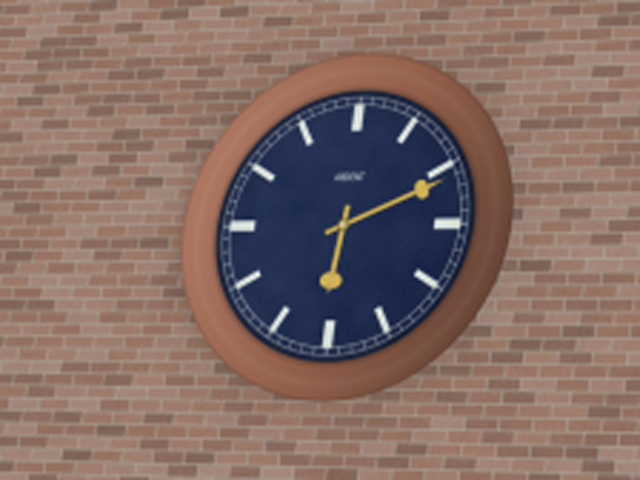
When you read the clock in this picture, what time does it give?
6:11
